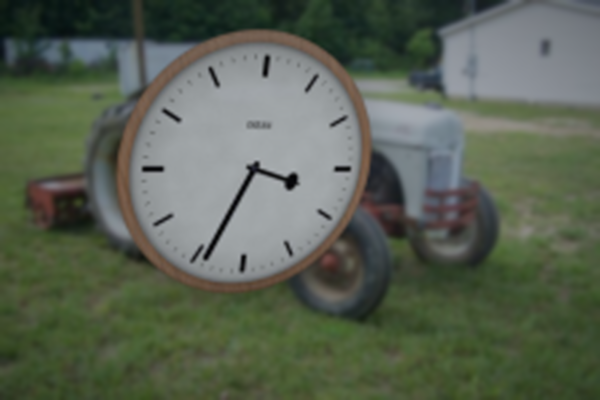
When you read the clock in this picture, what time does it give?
3:34
